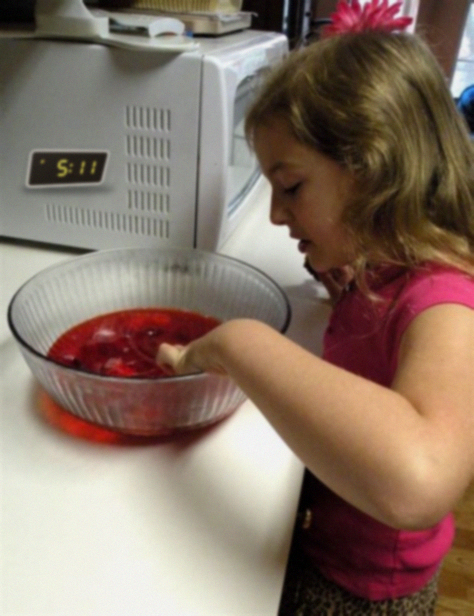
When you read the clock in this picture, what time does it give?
5:11
